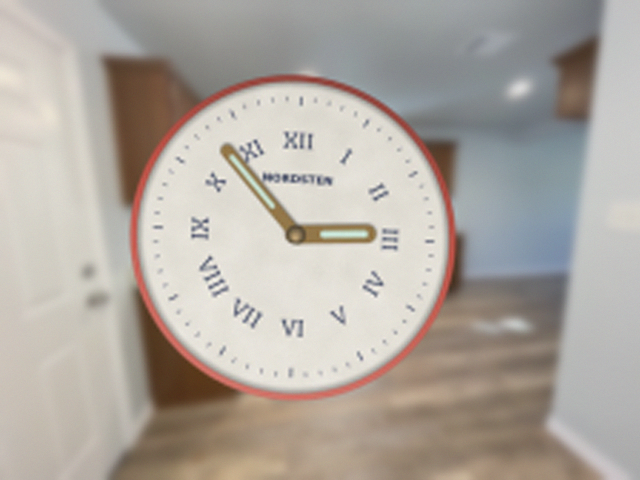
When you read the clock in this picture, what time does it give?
2:53
